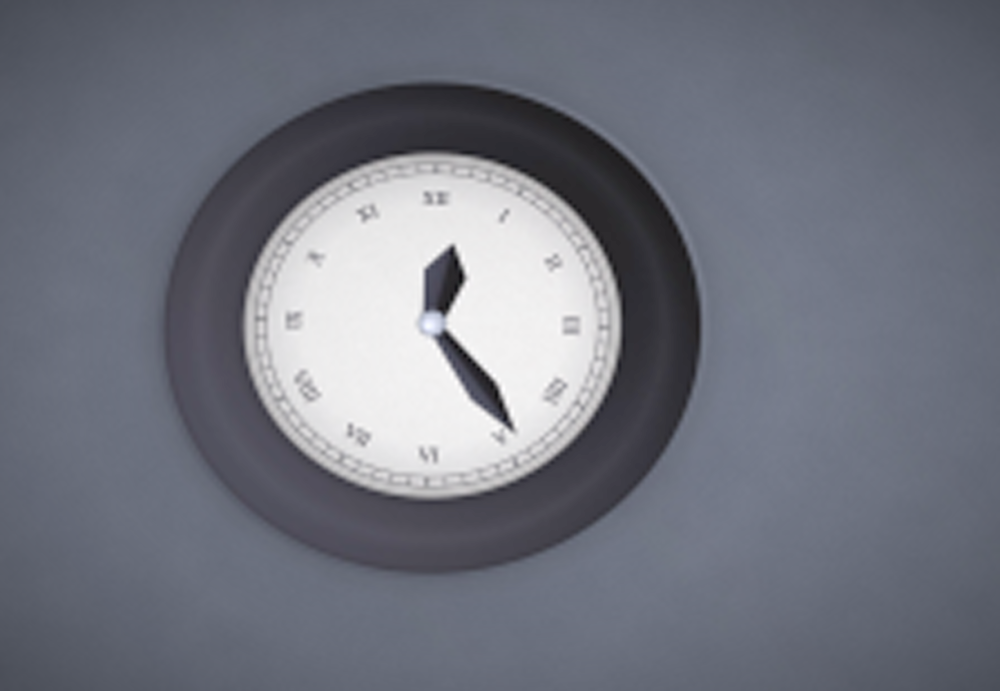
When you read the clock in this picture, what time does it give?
12:24
